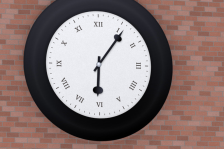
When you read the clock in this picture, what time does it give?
6:06
